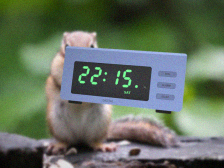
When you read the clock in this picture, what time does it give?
22:15
